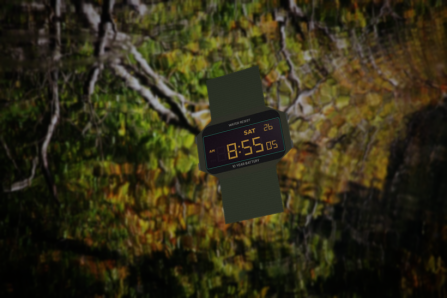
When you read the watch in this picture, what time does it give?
8:55:05
